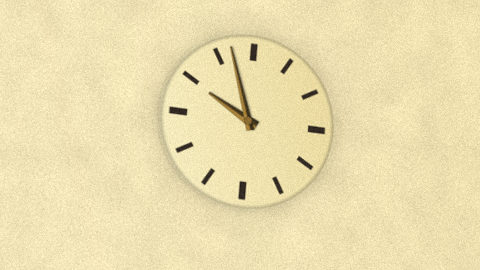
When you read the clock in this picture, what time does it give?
9:57
